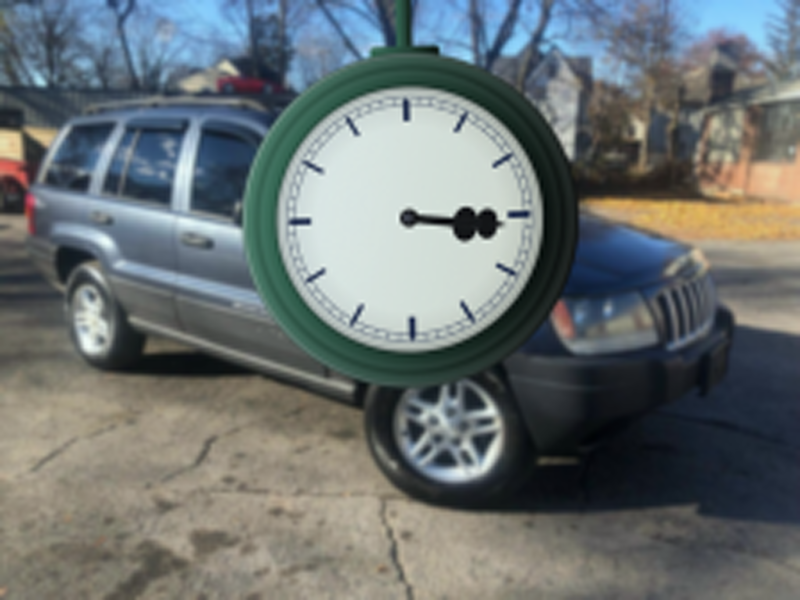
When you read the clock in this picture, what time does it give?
3:16
